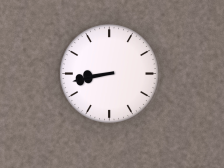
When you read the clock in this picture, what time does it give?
8:43
